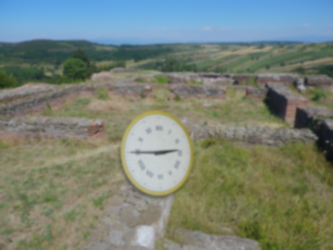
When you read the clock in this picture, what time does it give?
2:45
